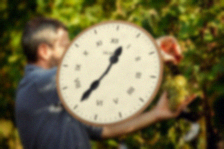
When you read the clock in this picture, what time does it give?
12:35
